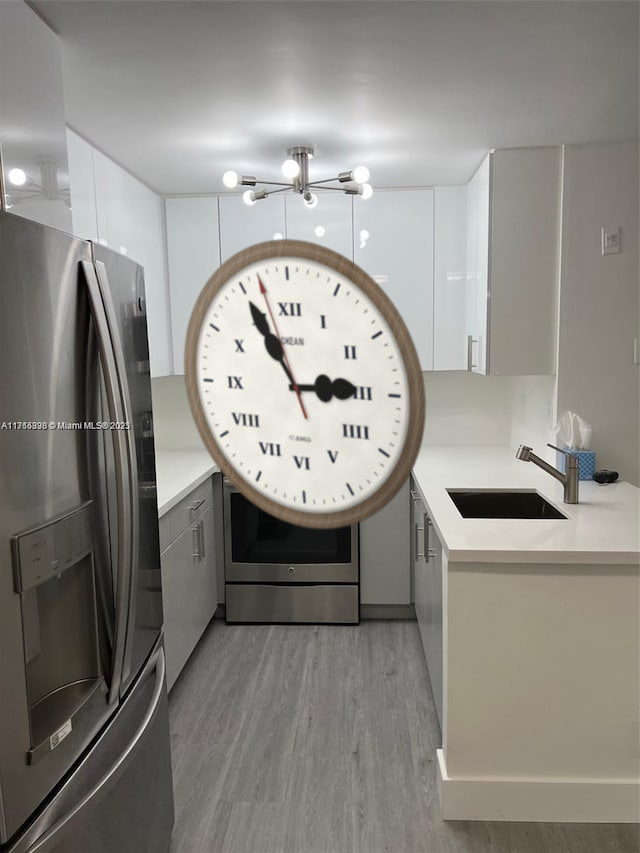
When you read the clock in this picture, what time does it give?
2:54:57
